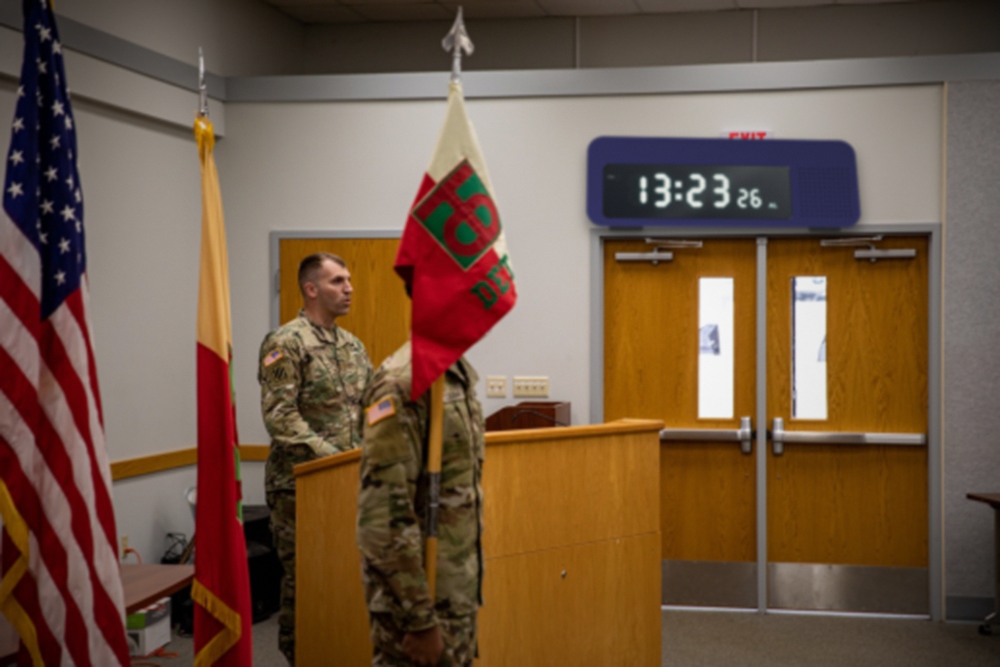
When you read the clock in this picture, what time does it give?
13:23:26
